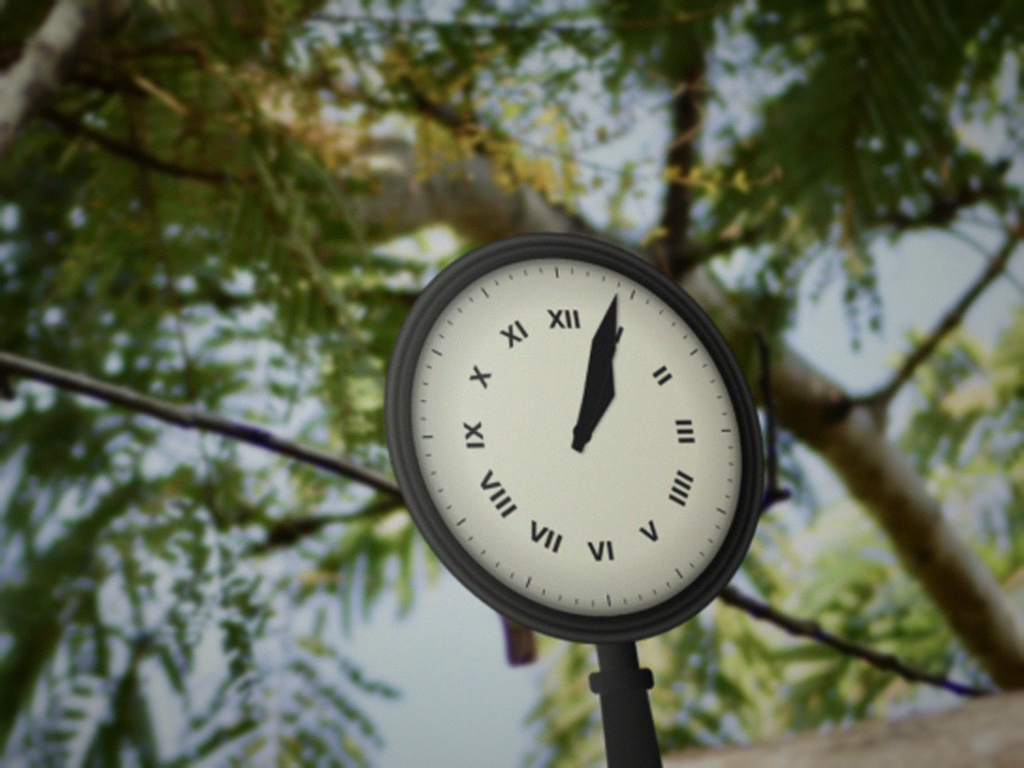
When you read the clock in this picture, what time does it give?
1:04
